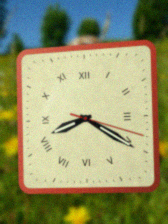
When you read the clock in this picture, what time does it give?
8:20:18
